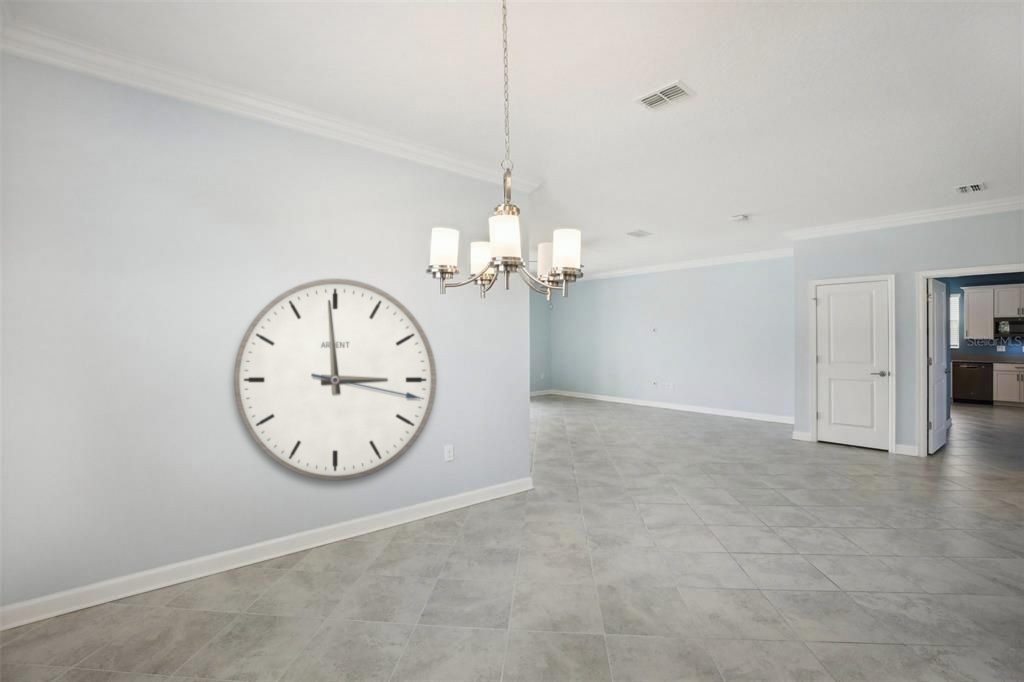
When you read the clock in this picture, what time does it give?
2:59:17
